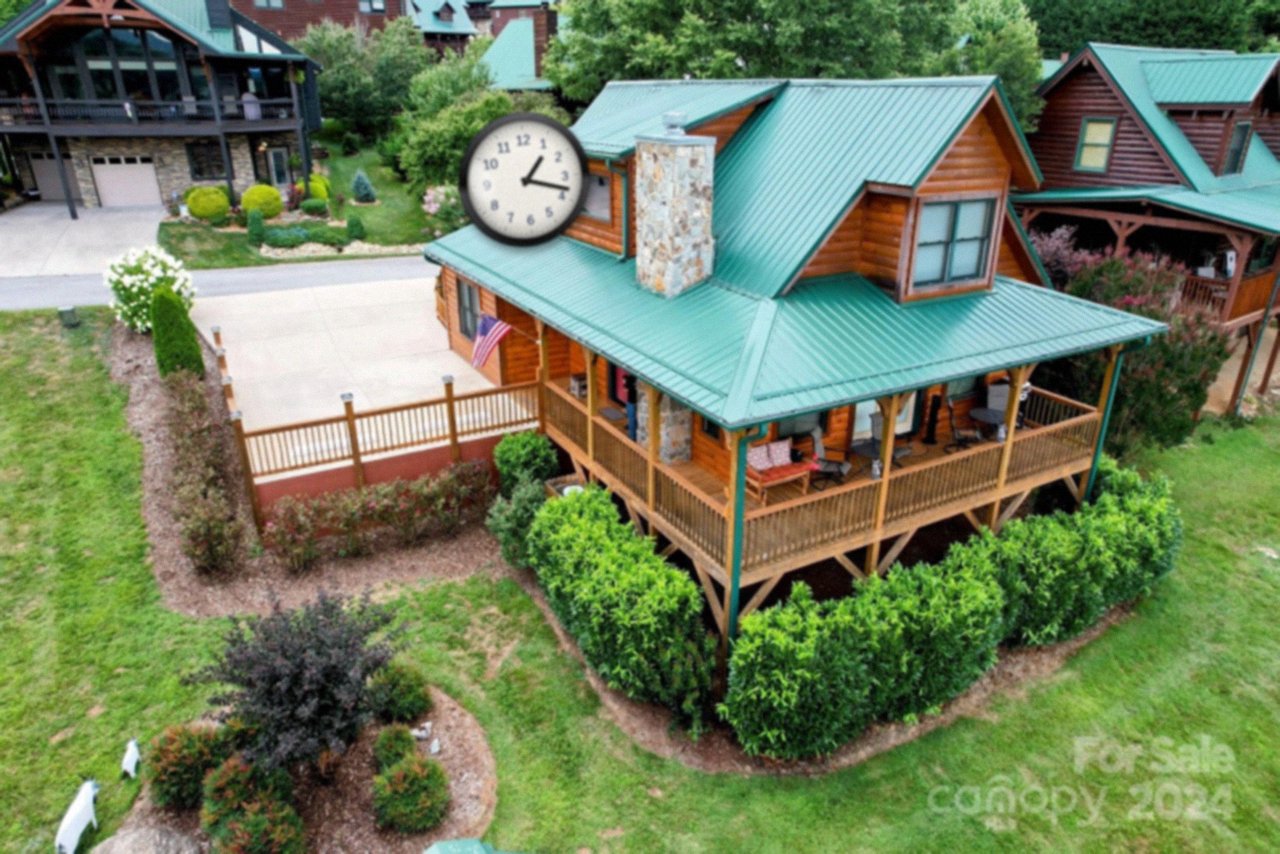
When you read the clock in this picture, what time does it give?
1:18
